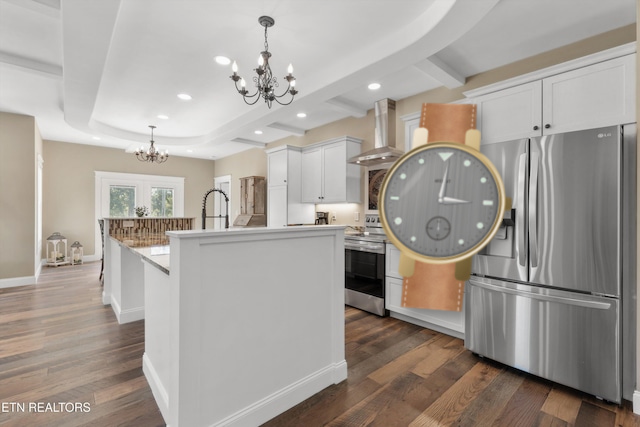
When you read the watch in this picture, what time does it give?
3:01
